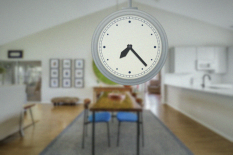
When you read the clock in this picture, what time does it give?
7:23
